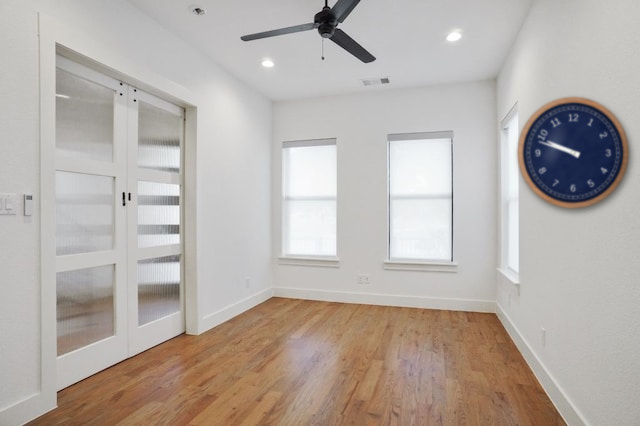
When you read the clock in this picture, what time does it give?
9:48
